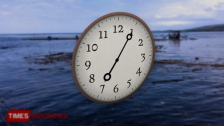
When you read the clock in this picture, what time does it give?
7:05
